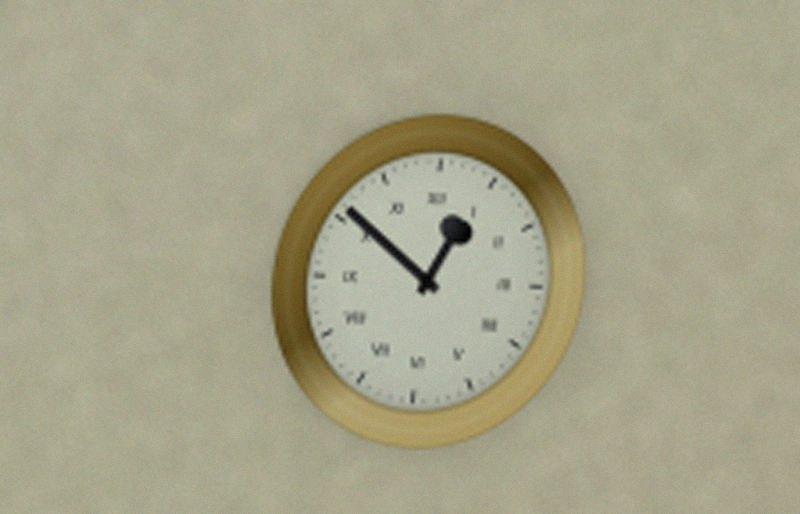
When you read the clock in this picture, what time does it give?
12:51
